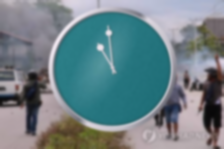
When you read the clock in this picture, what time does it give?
10:59
